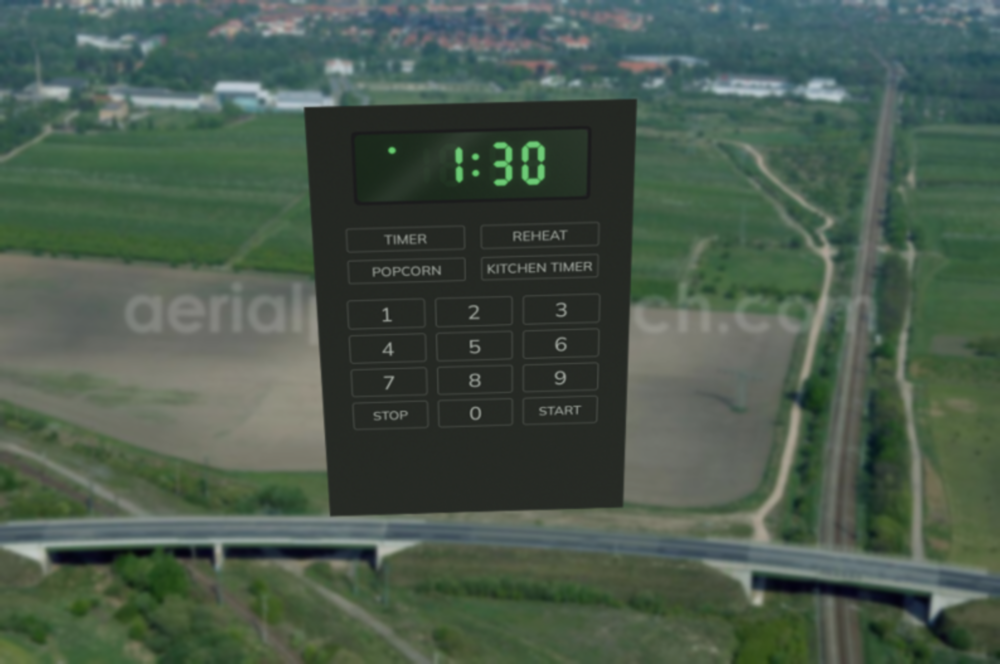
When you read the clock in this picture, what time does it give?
1:30
